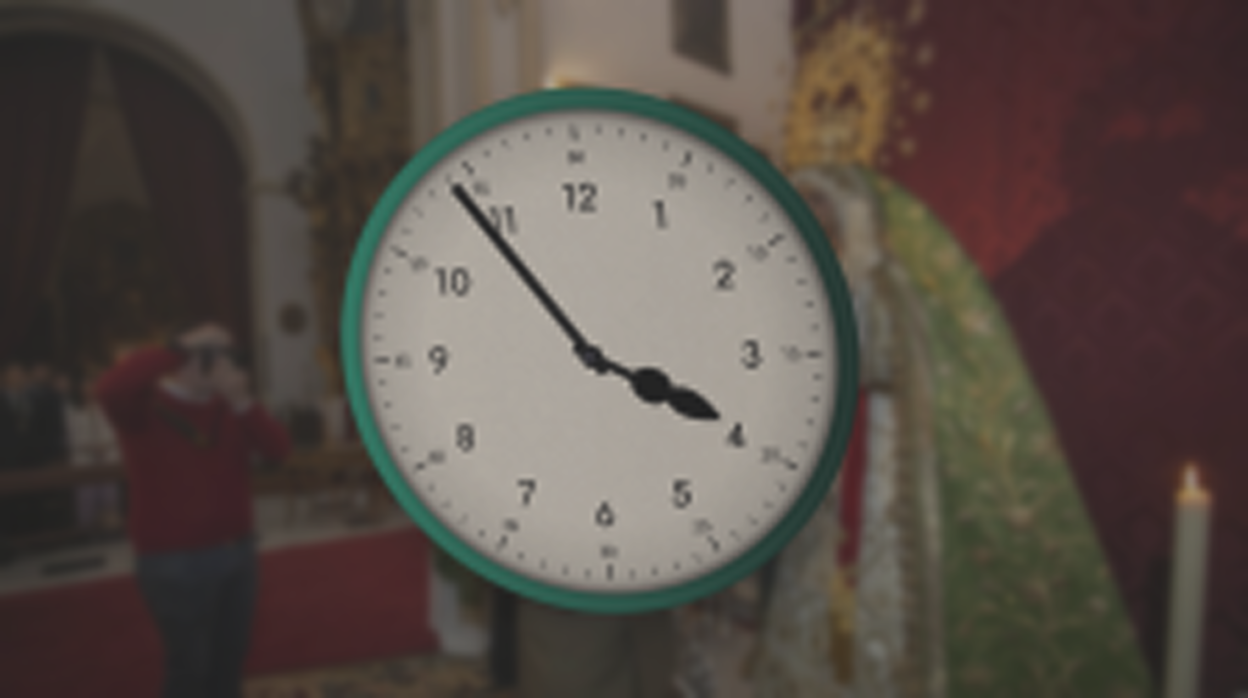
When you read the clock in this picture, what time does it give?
3:54
